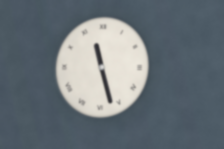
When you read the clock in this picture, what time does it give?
11:27
